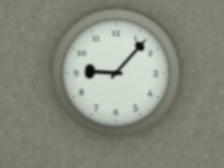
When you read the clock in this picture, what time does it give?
9:07
